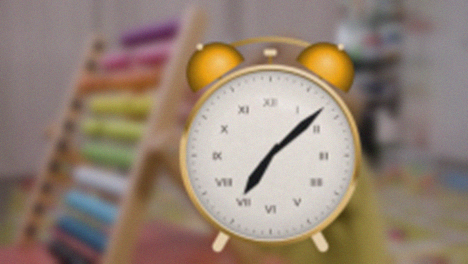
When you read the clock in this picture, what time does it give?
7:08
